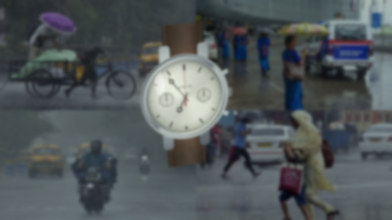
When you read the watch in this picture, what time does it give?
6:54
